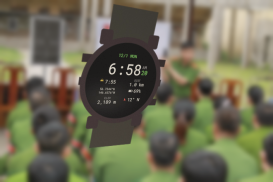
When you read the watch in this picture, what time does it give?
6:58
